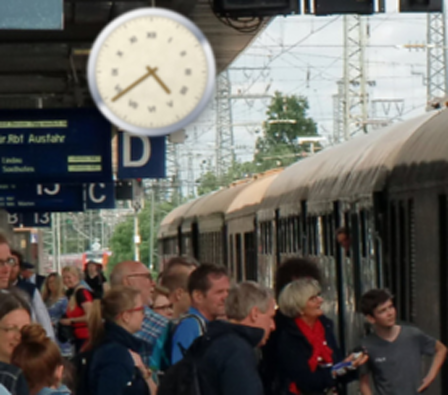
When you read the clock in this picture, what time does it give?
4:39
